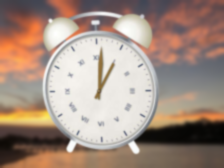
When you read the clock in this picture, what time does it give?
1:01
